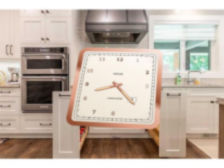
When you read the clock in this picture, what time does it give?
8:23
